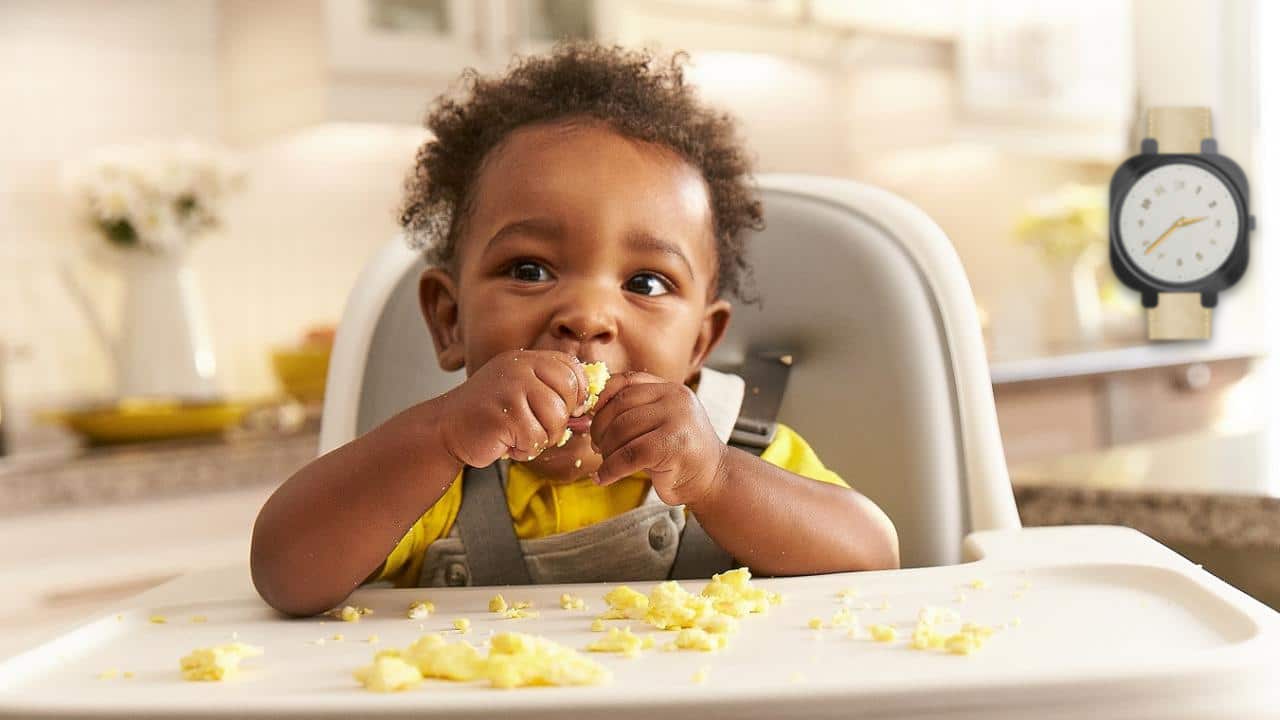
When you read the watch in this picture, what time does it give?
2:38
